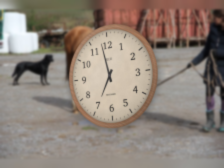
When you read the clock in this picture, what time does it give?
6:58
